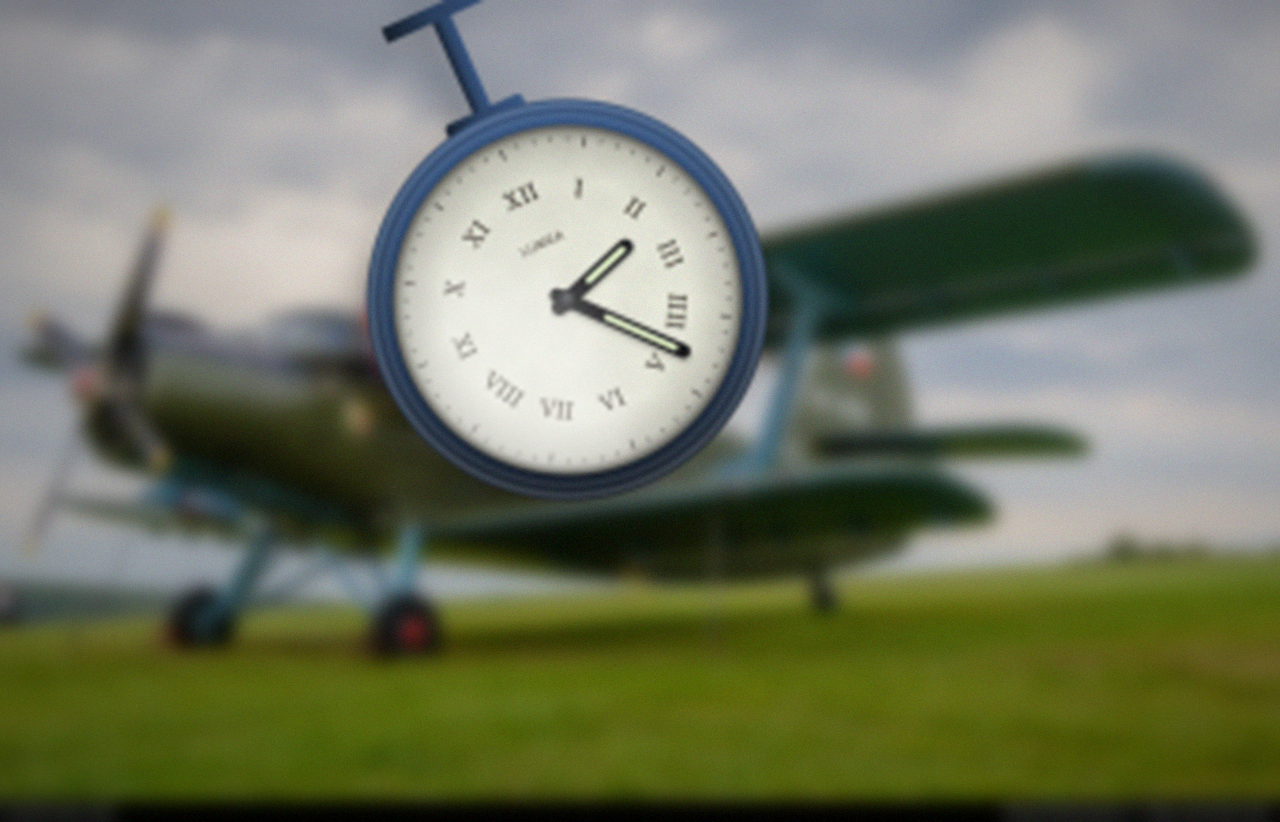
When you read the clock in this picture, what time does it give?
2:23
